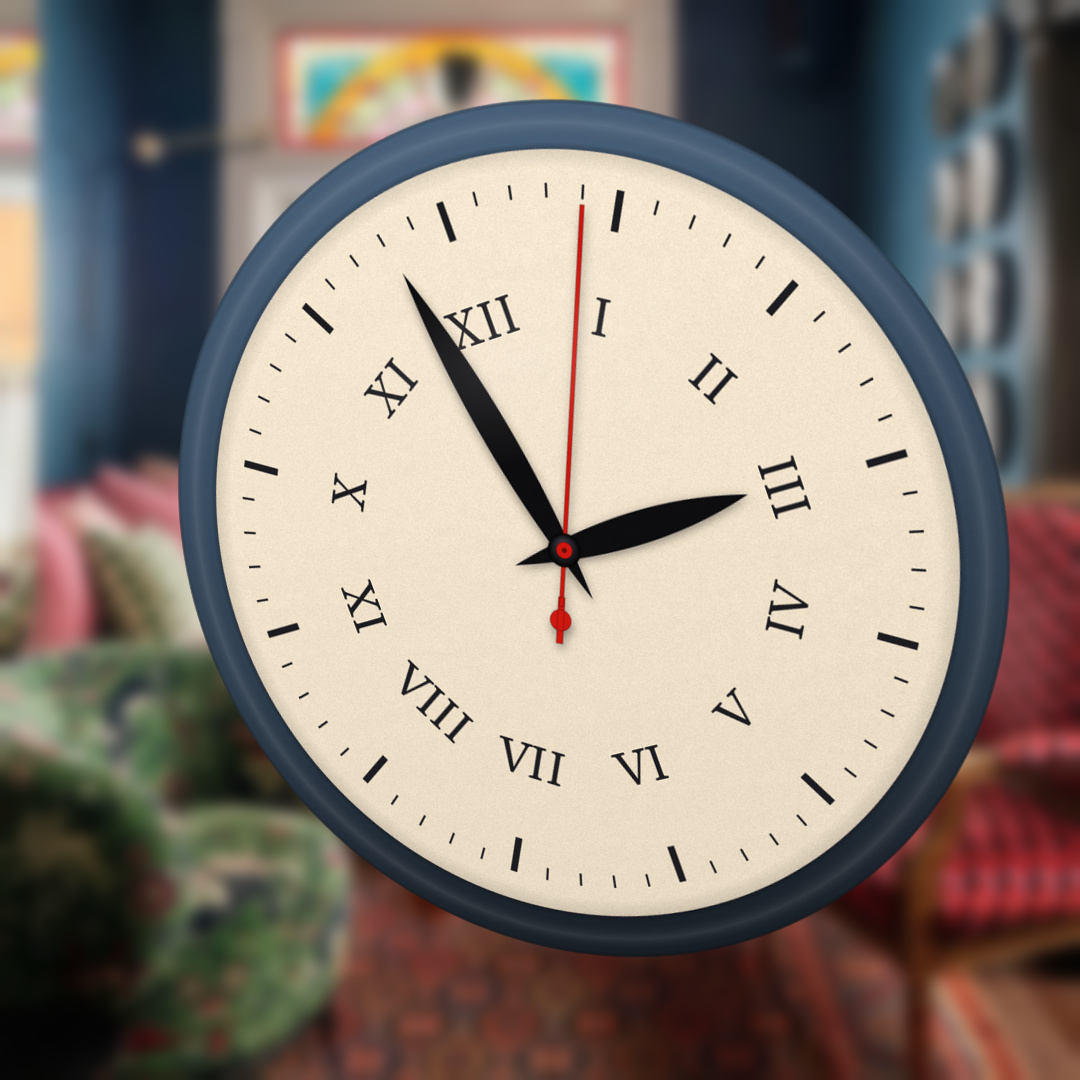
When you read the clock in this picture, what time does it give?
2:58:04
